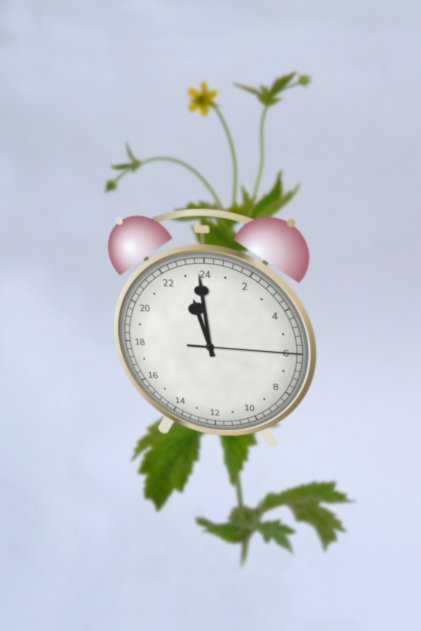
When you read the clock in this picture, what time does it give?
22:59:15
